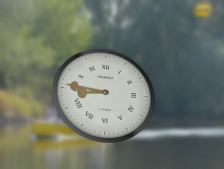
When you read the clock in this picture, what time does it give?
8:46
